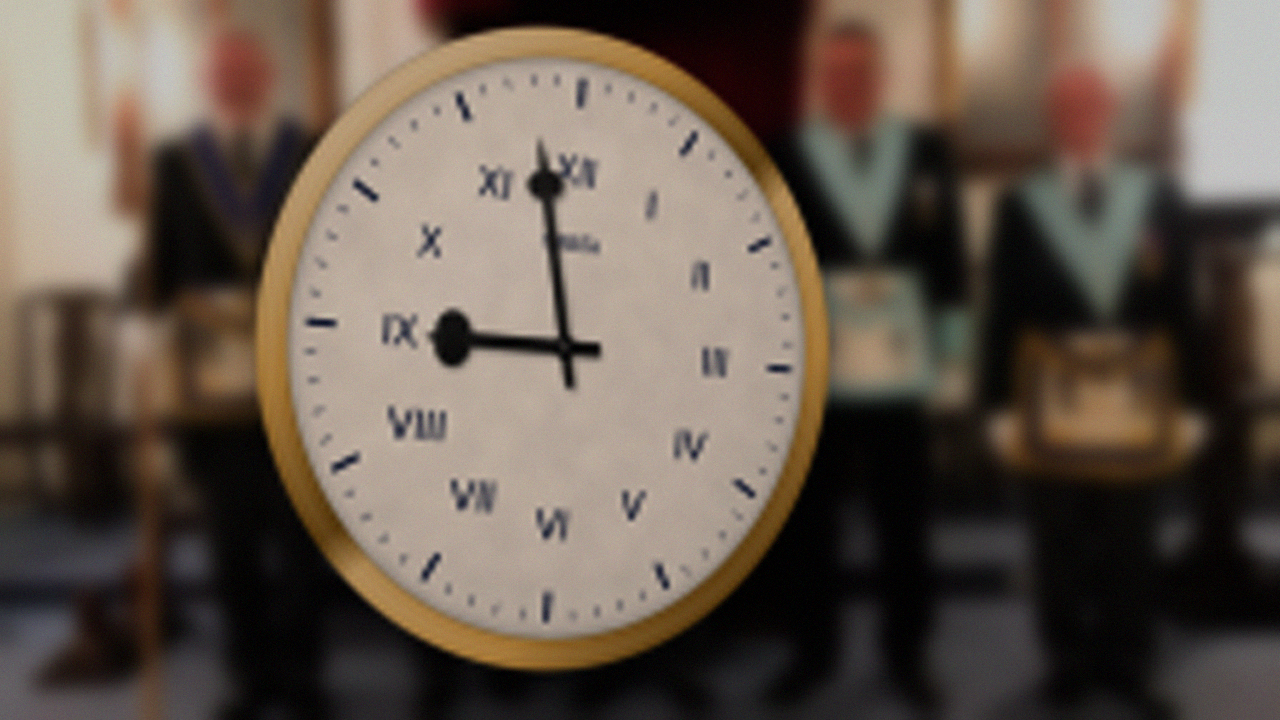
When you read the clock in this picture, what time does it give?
8:58
